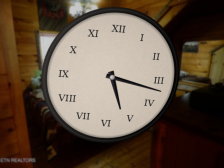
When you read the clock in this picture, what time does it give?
5:17
